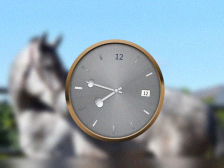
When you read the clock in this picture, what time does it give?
7:47
